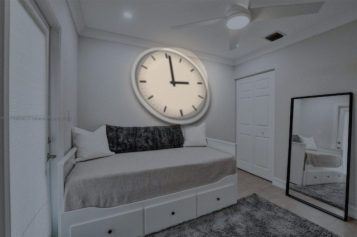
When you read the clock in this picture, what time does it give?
3:01
